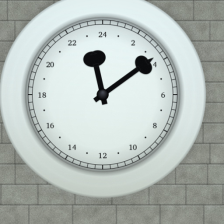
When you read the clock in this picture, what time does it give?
23:09
